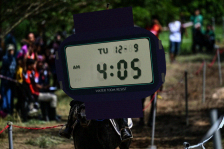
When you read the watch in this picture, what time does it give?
4:05
